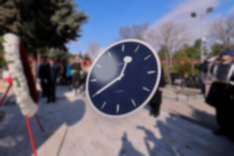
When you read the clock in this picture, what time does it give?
12:40
